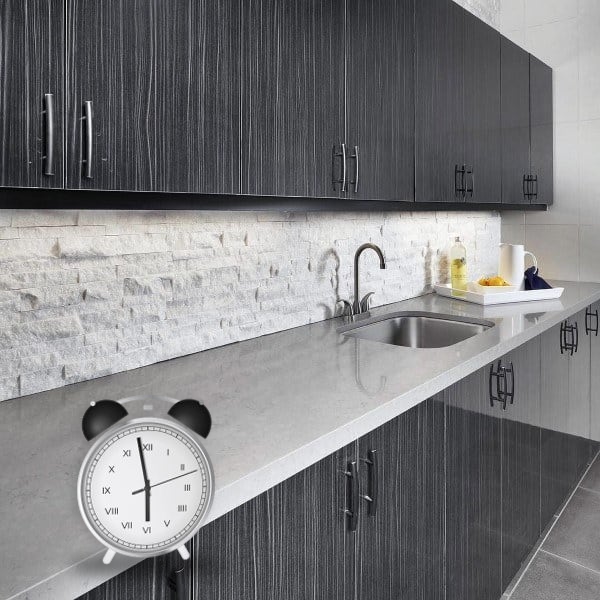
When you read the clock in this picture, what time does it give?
5:58:12
